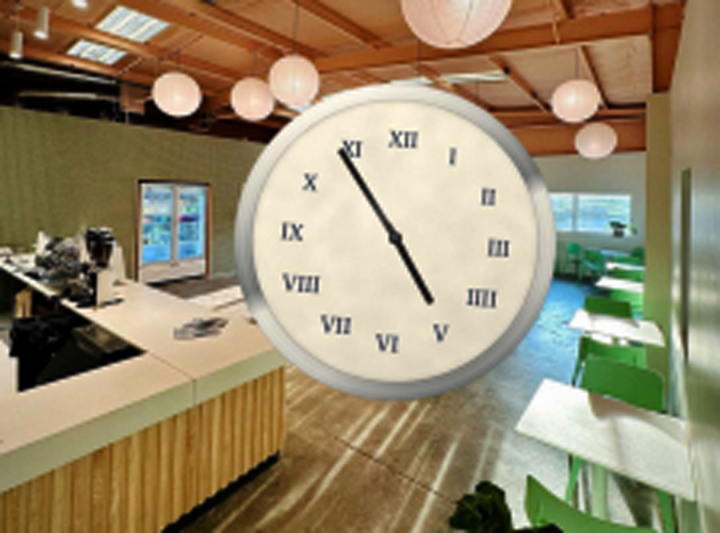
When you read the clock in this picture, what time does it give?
4:54
